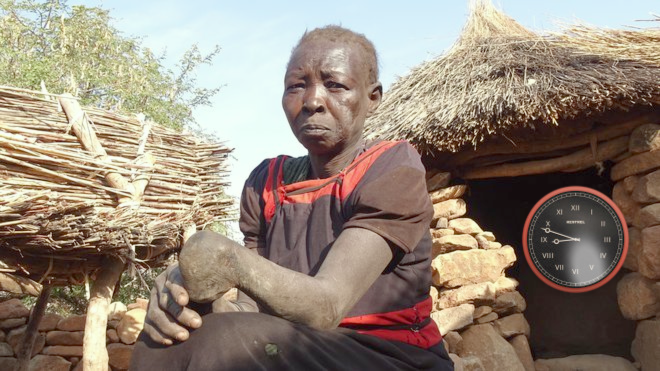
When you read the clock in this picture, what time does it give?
8:48
